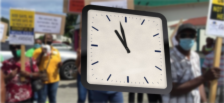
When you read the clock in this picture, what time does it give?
10:58
